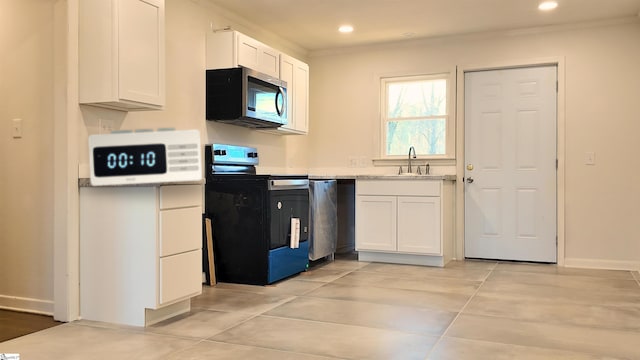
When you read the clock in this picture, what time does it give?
0:10
